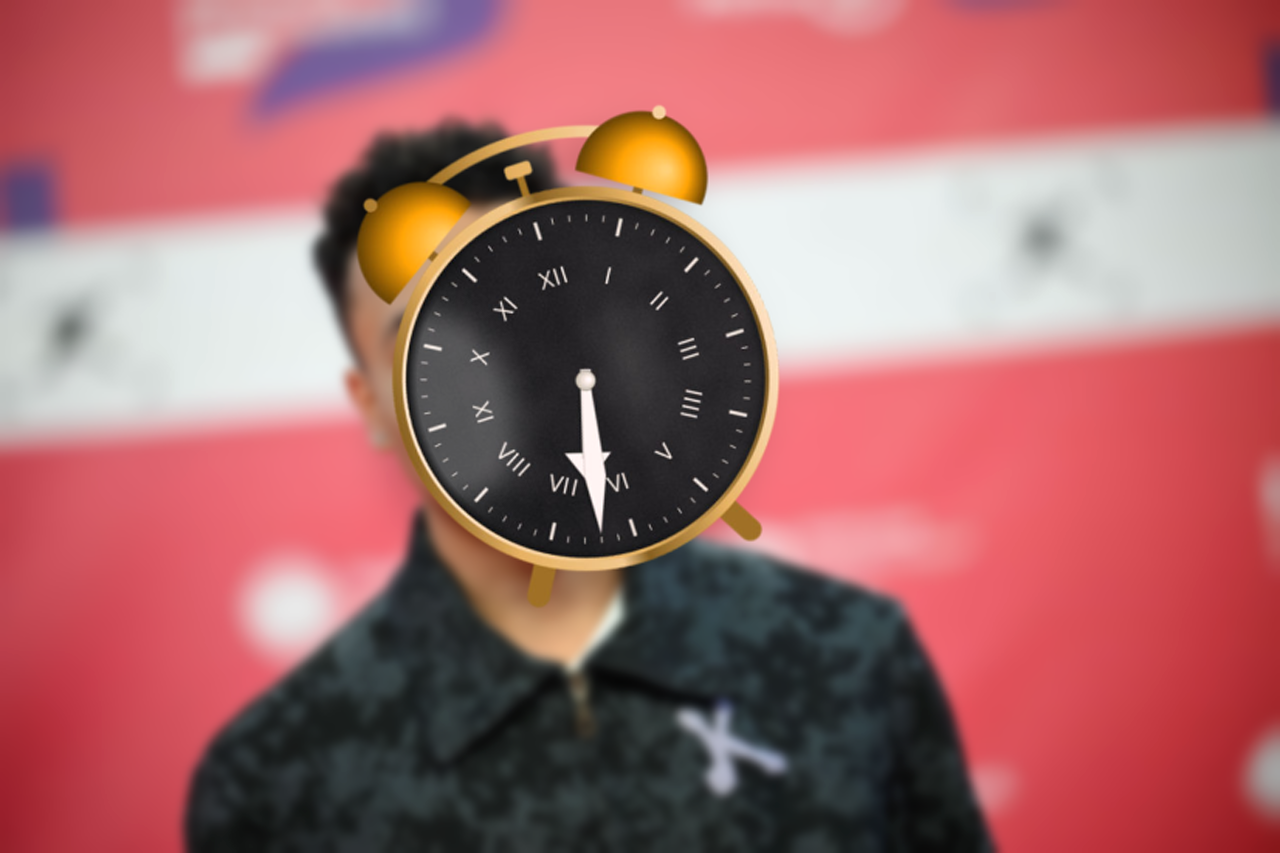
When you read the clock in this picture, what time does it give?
6:32
